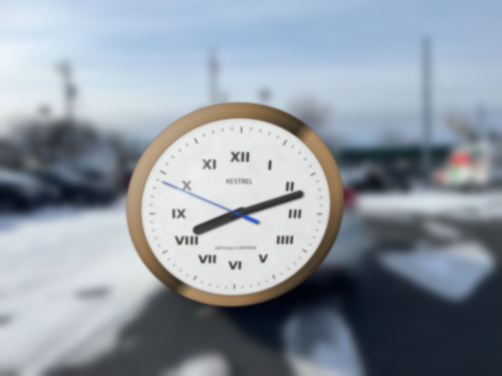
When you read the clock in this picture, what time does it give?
8:11:49
